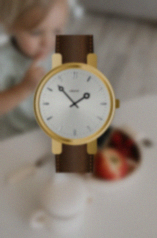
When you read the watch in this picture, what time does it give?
1:53
